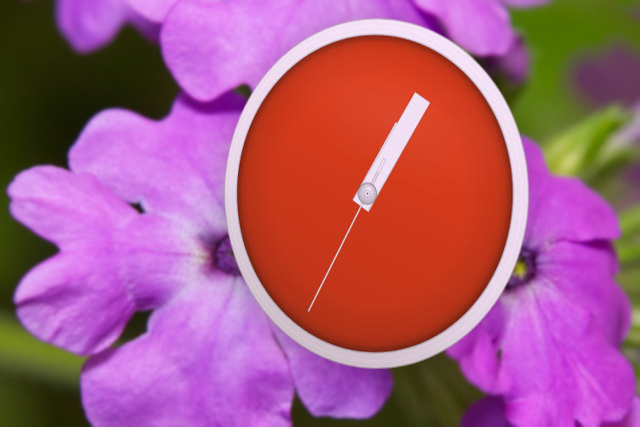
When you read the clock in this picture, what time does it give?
1:05:35
